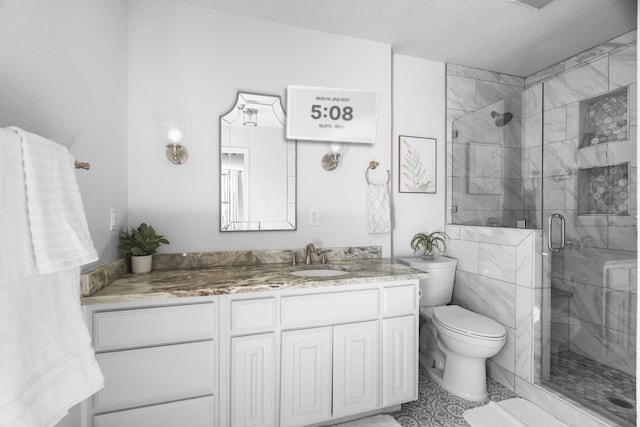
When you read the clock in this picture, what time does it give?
5:08
